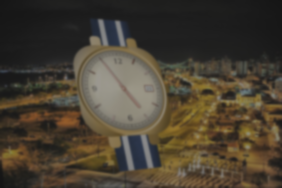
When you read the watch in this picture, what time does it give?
4:55
